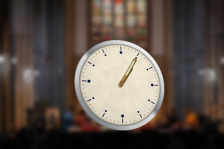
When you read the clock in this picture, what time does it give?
1:05
